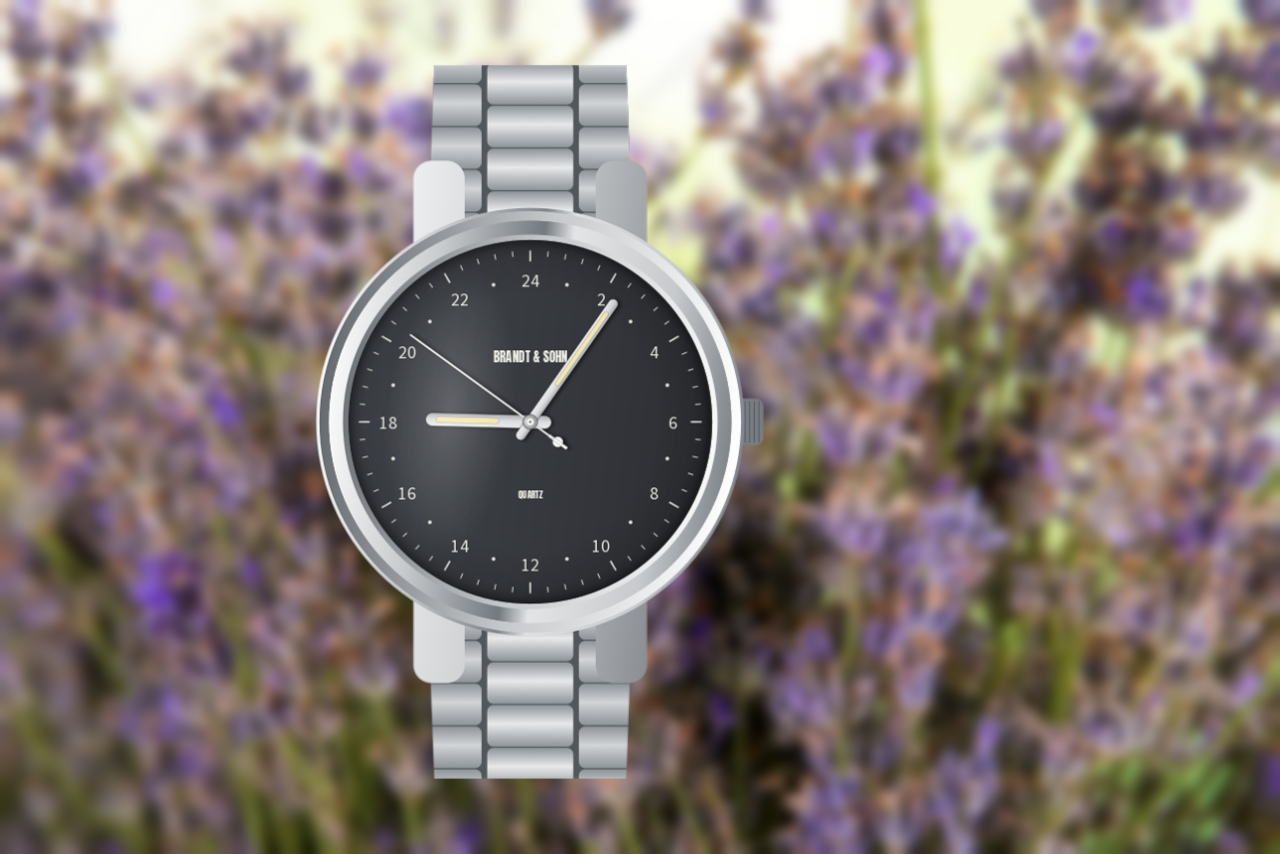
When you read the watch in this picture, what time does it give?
18:05:51
